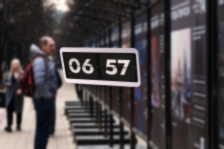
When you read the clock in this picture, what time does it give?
6:57
